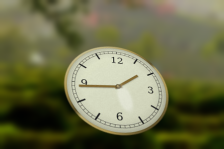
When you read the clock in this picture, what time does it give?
1:44
